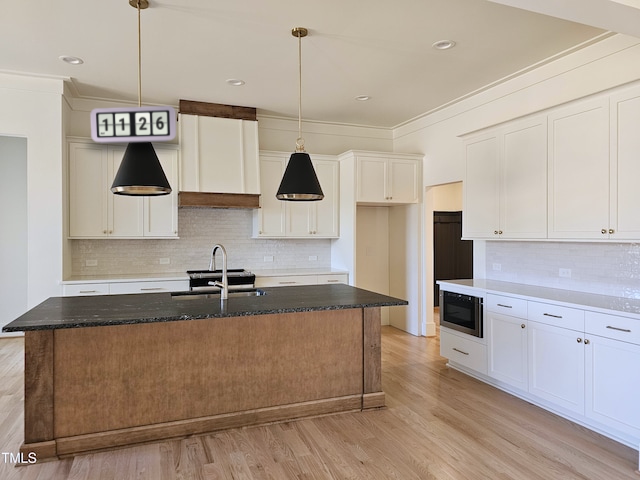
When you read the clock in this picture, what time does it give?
11:26
